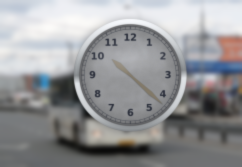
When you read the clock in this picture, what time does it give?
10:22
